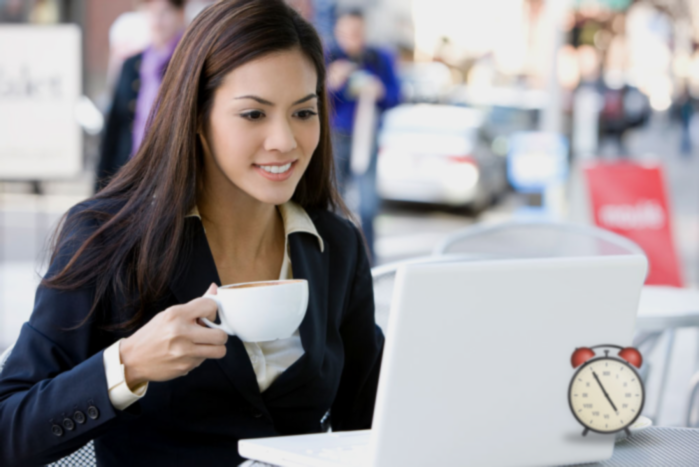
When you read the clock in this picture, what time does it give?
4:55
